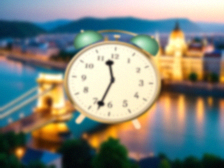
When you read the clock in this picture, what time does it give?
11:33
